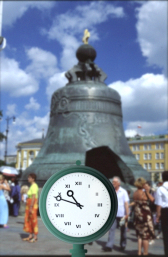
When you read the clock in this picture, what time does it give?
10:48
